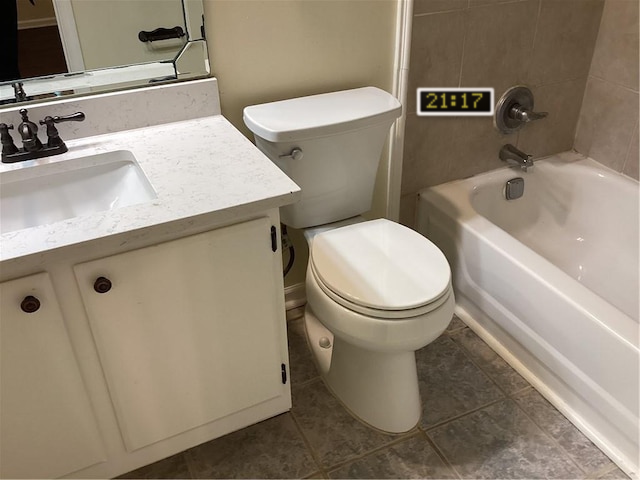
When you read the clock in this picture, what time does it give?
21:17
